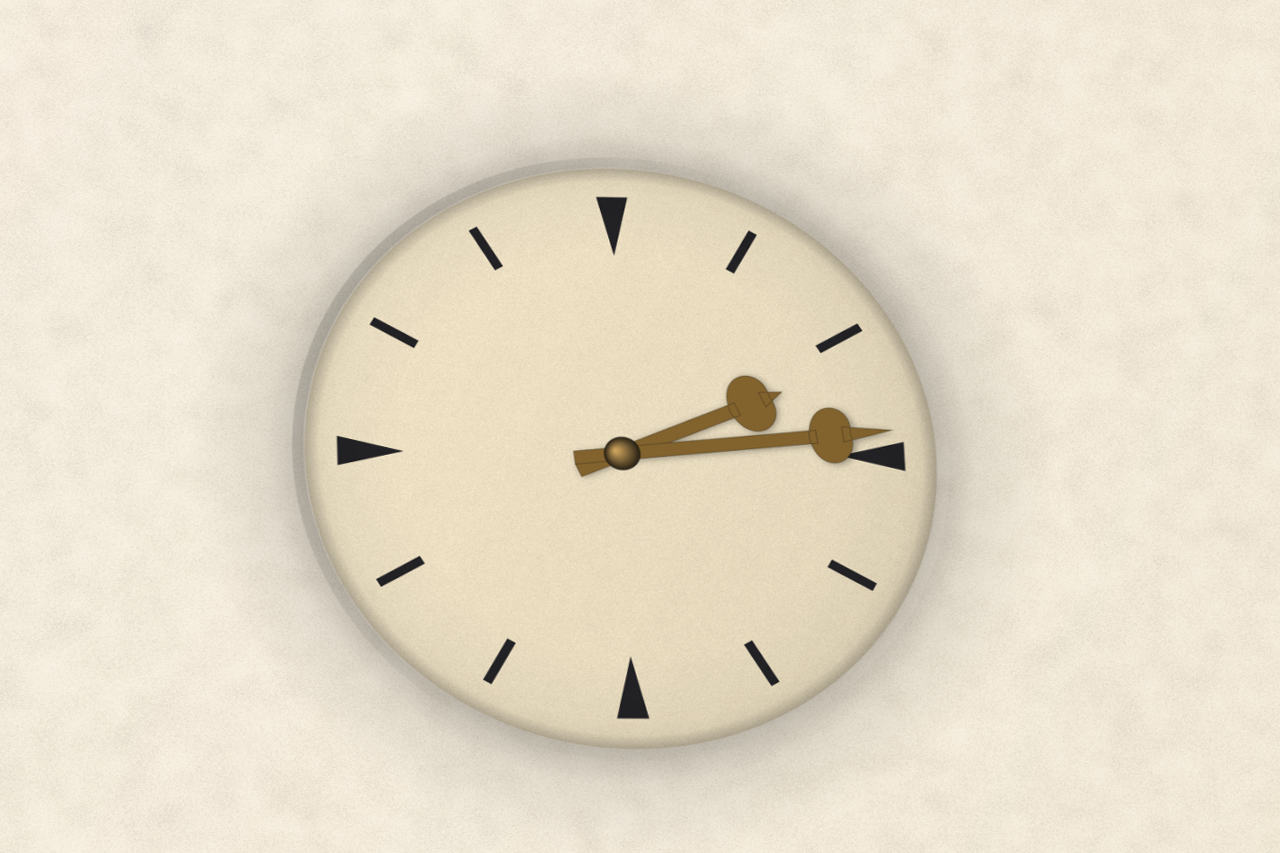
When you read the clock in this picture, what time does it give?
2:14
